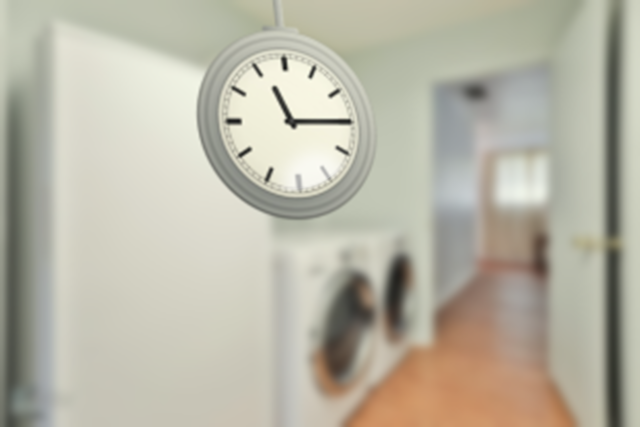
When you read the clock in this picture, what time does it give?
11:15
